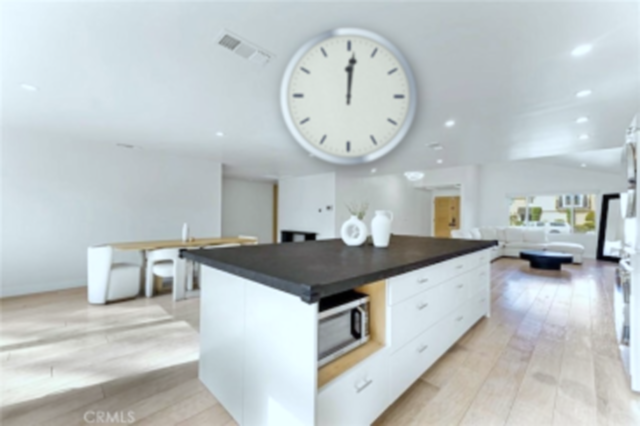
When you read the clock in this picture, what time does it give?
12:01
